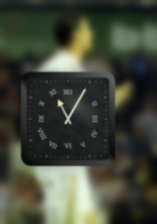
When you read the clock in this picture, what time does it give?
11:05
